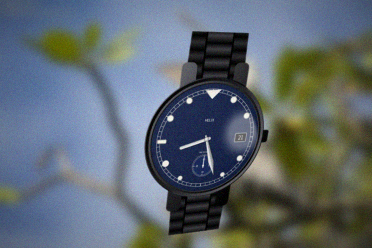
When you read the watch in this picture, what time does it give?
8:27
